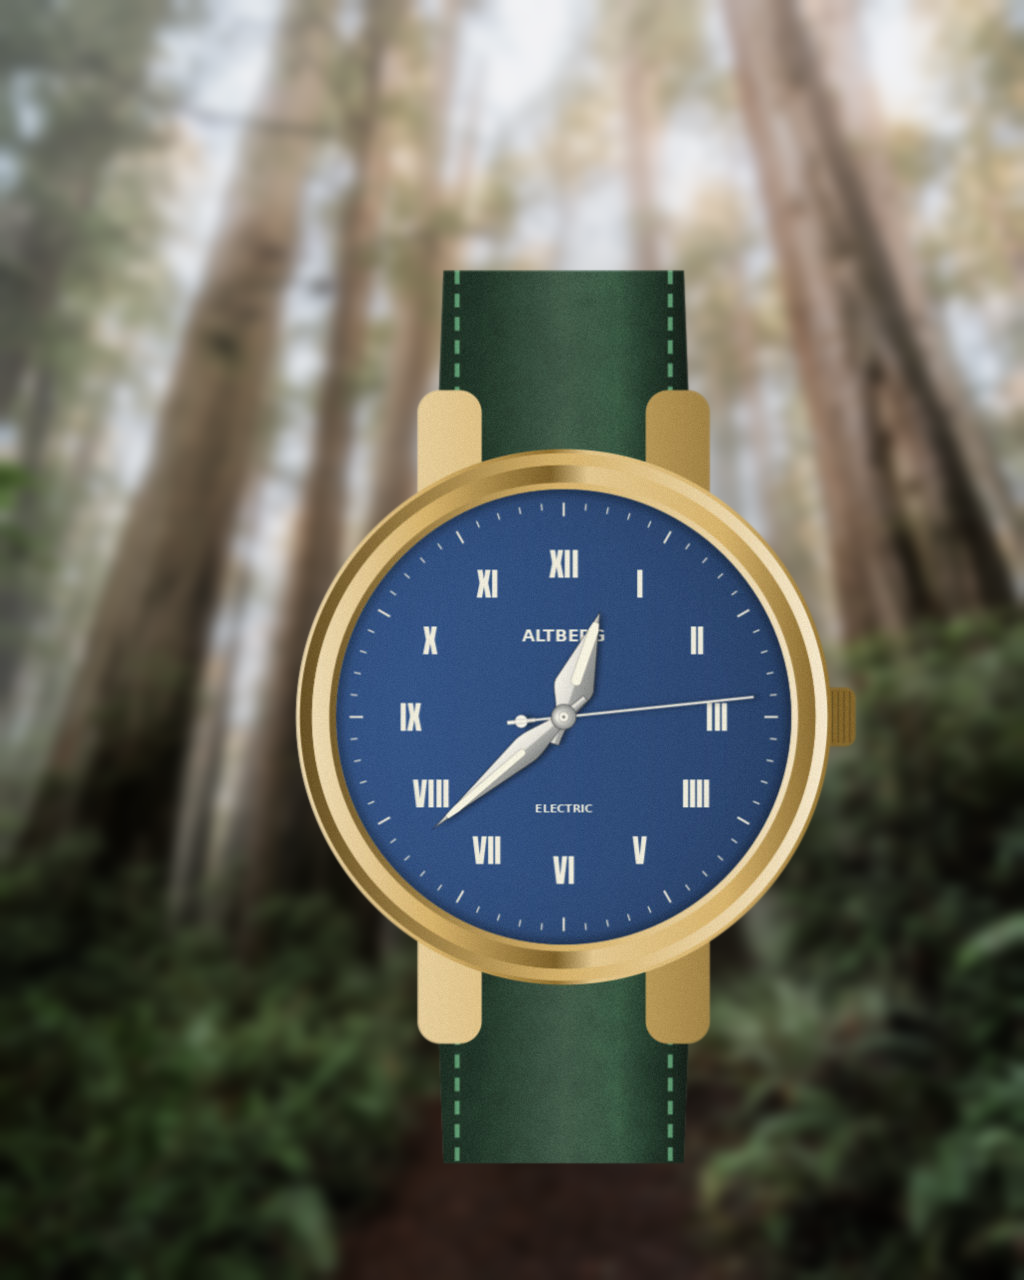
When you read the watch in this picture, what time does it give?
12:38:14
